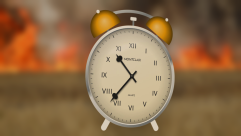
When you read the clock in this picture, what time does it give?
10:37
